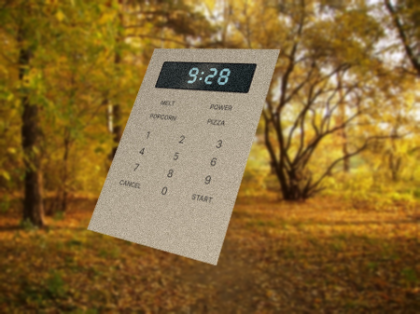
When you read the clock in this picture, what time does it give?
9:28
